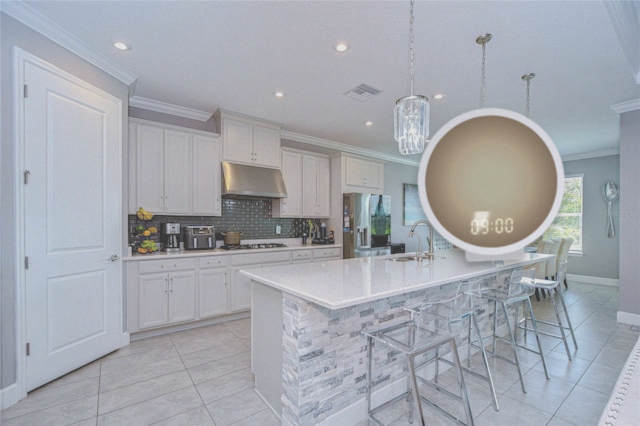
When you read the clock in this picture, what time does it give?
9:00
